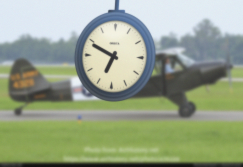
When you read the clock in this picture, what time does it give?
6:49
